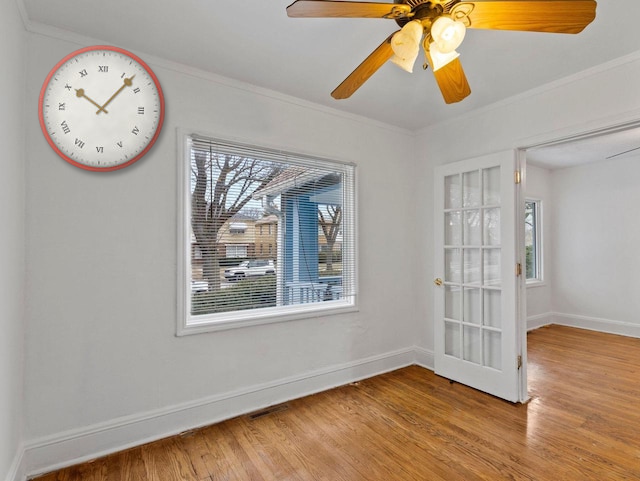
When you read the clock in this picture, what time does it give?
10:07
